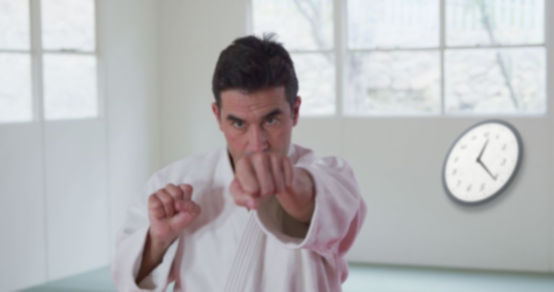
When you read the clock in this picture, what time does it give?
12:21
